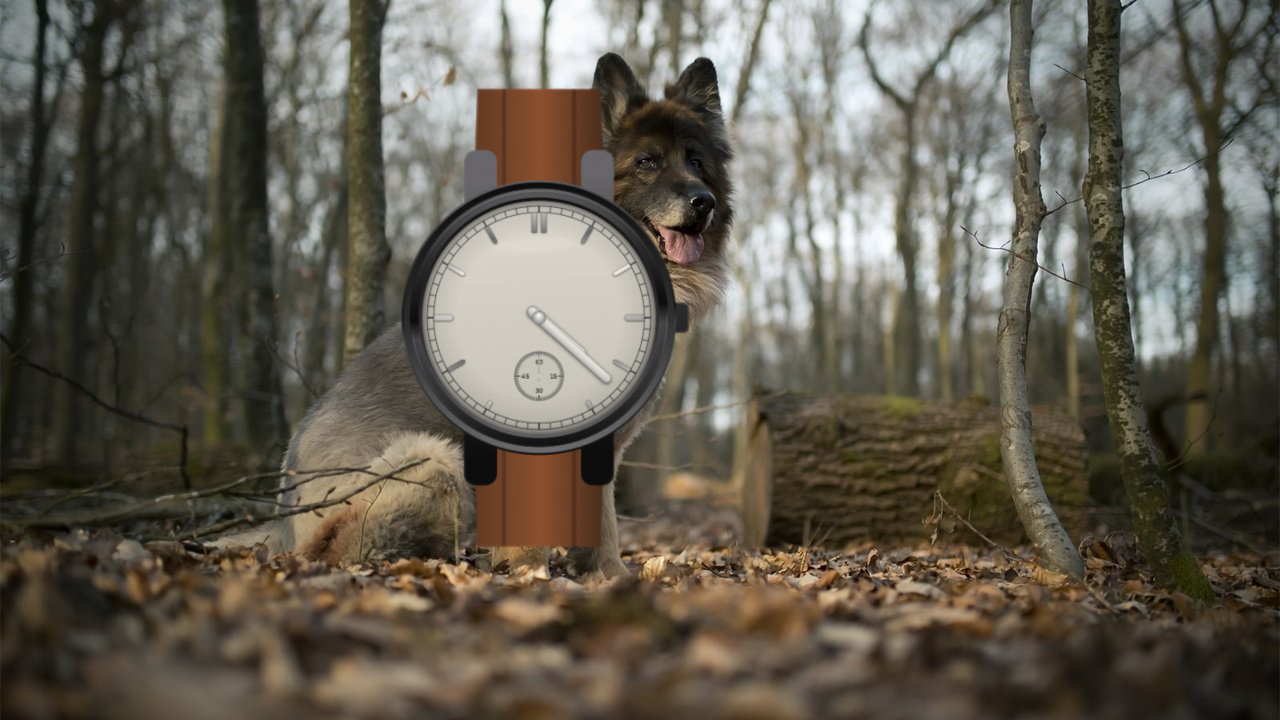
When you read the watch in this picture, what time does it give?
4:22
